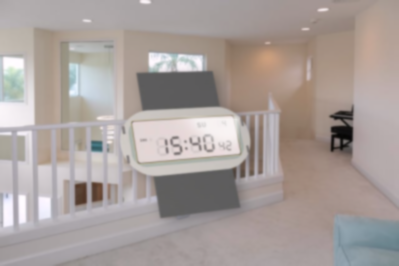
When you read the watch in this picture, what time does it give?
15:40
